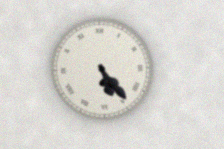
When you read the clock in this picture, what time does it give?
5:24
